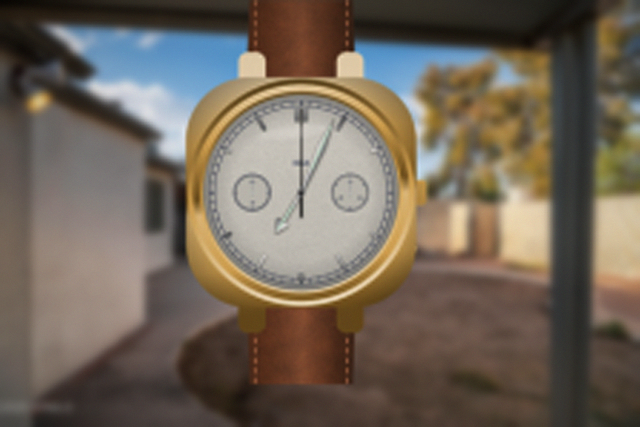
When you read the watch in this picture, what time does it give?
7:04
